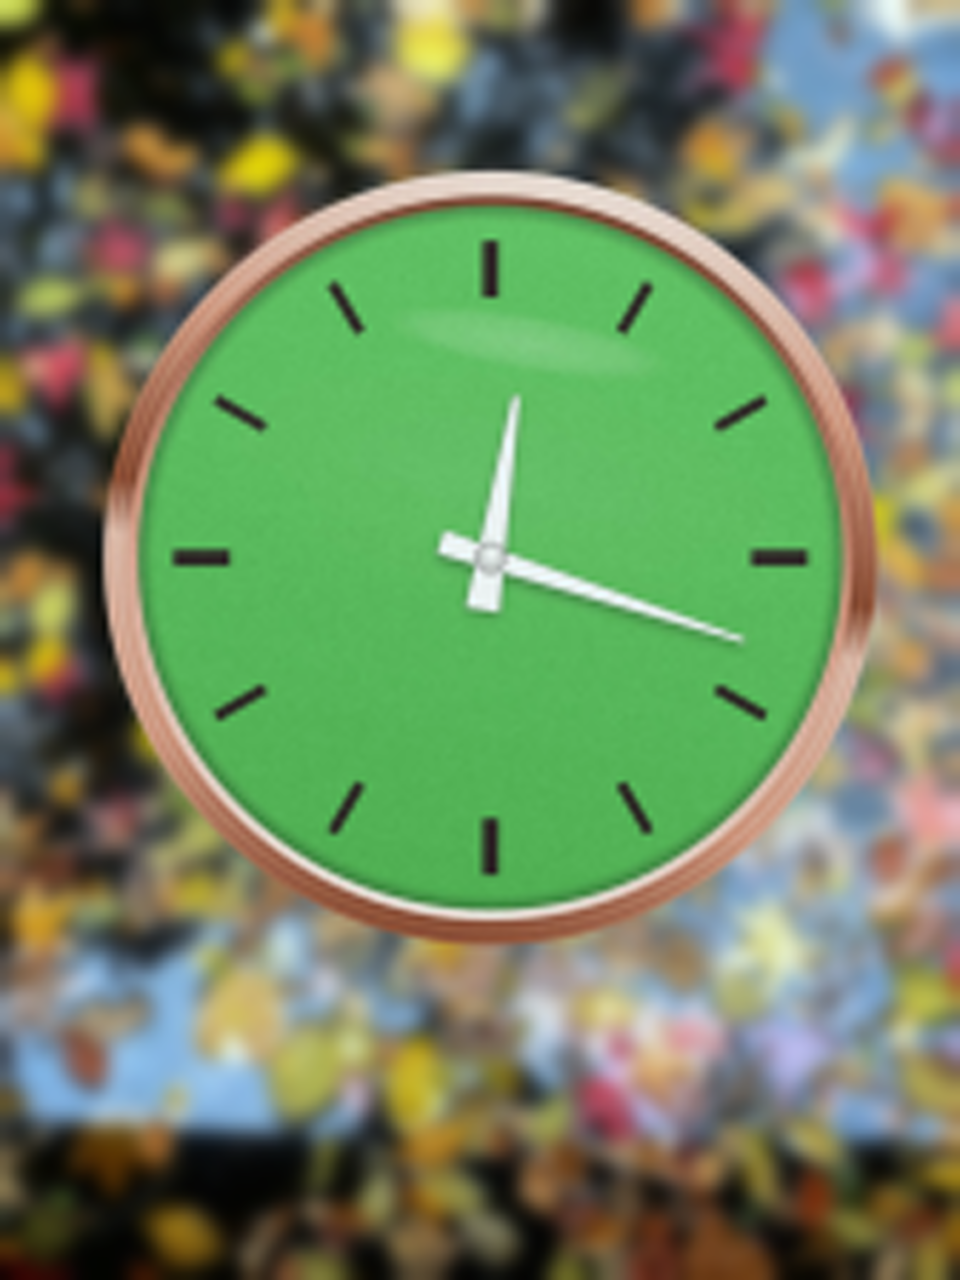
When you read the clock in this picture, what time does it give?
12:18
